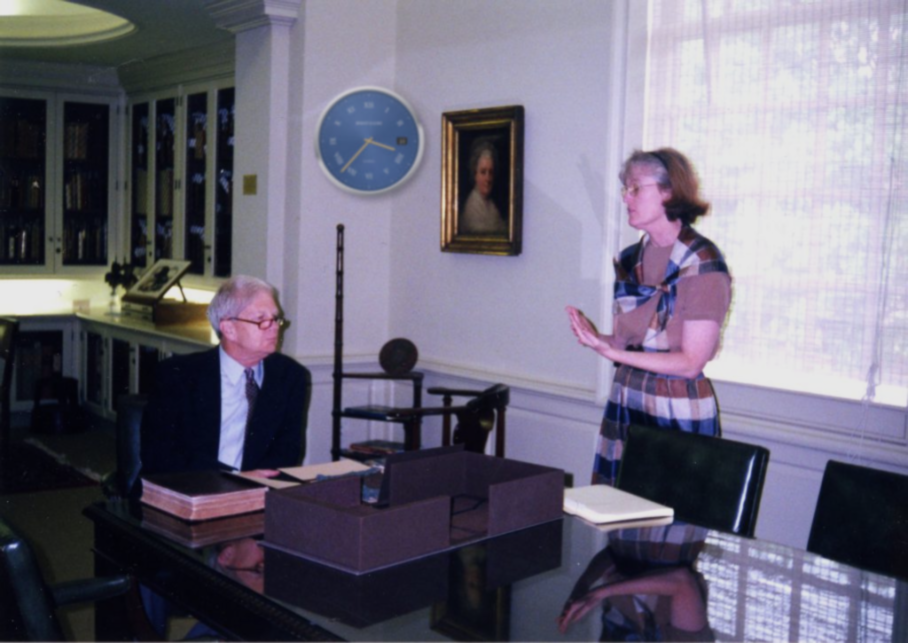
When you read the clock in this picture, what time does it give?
3:37
